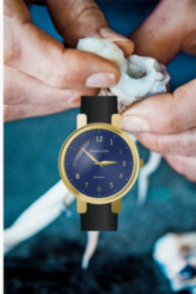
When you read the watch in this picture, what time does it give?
2:52
